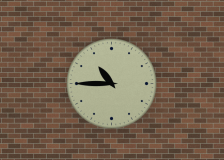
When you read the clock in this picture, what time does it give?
10:45
